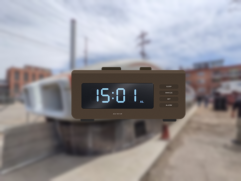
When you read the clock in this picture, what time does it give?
15:01
